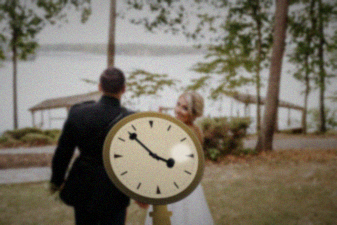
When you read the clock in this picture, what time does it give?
3:53
